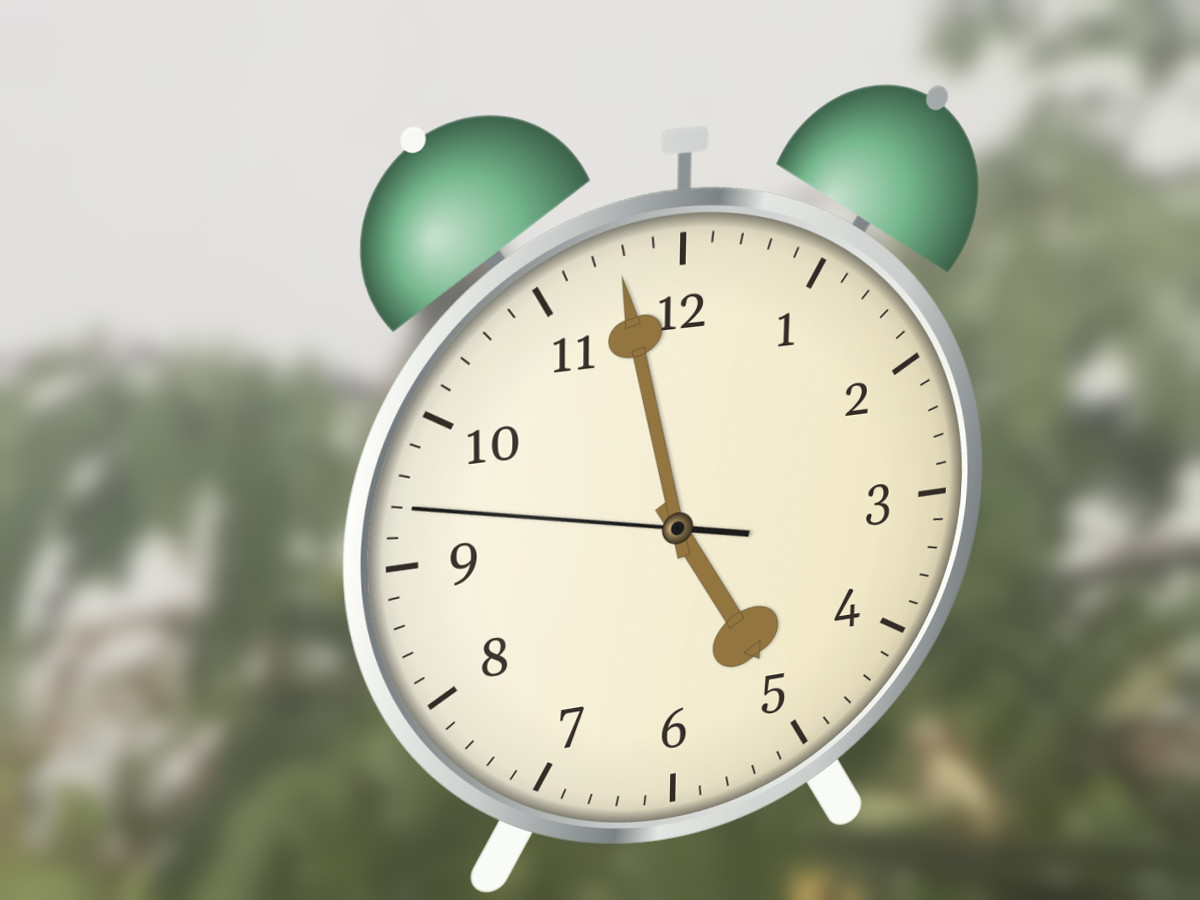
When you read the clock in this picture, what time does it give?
4:57:47
